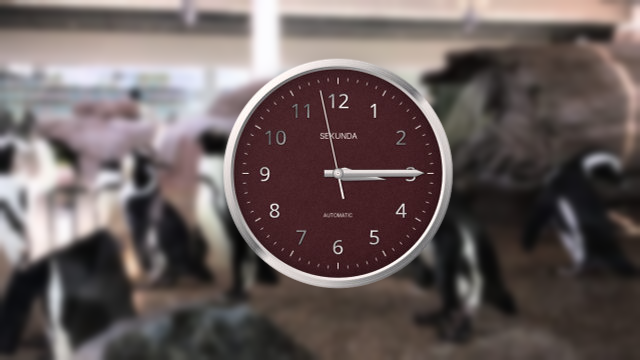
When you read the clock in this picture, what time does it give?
3:14:58
